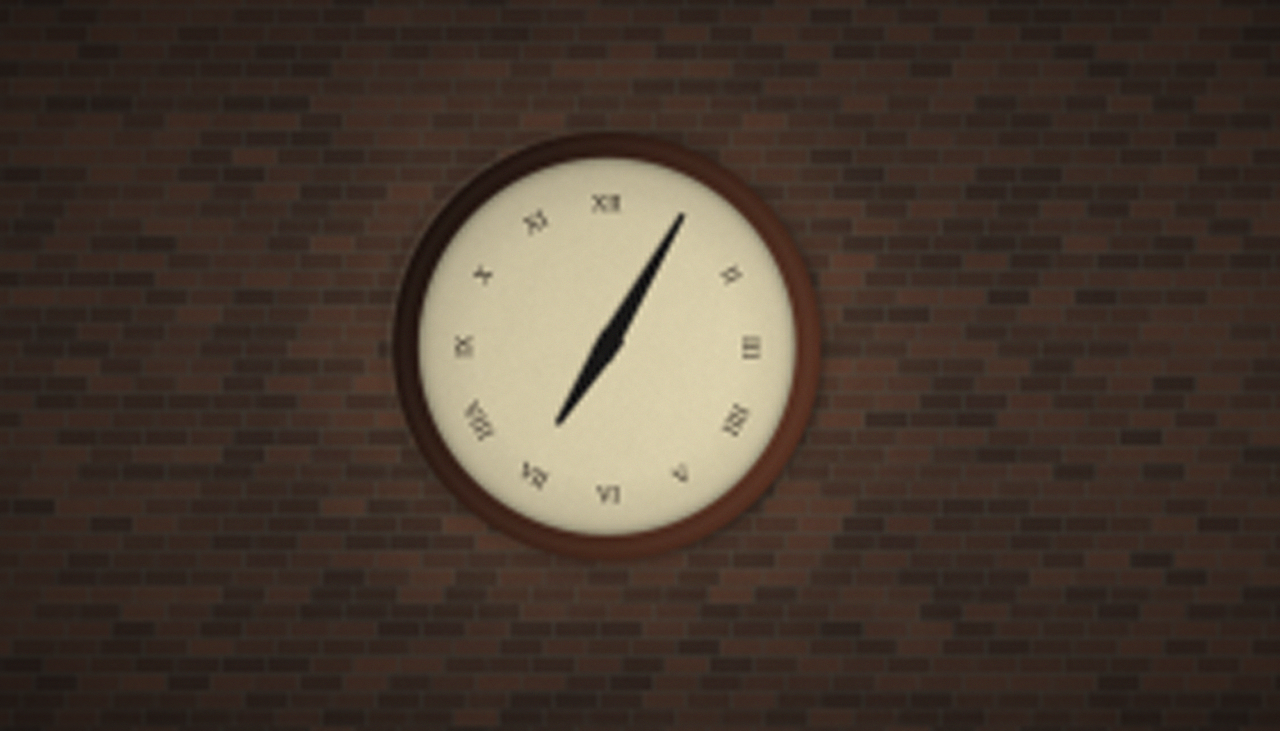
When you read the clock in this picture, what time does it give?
7:05
